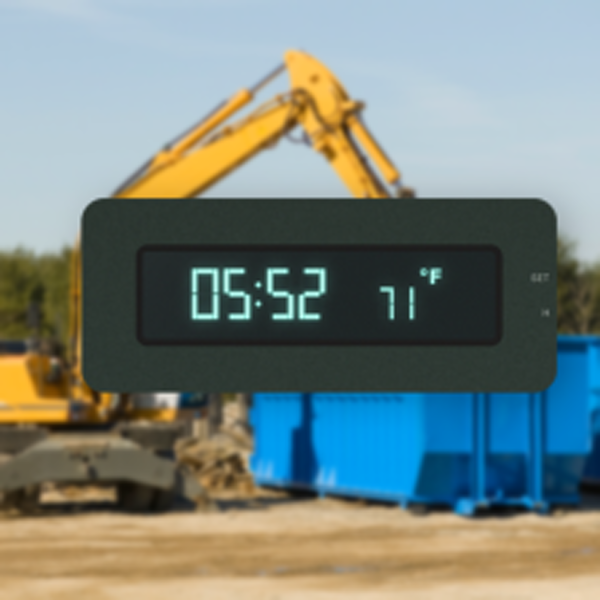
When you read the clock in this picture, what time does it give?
5:52
